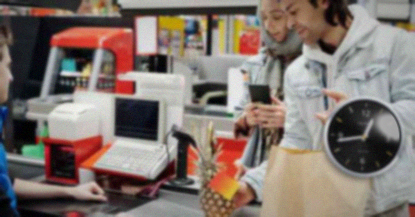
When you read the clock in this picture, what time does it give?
12:43
